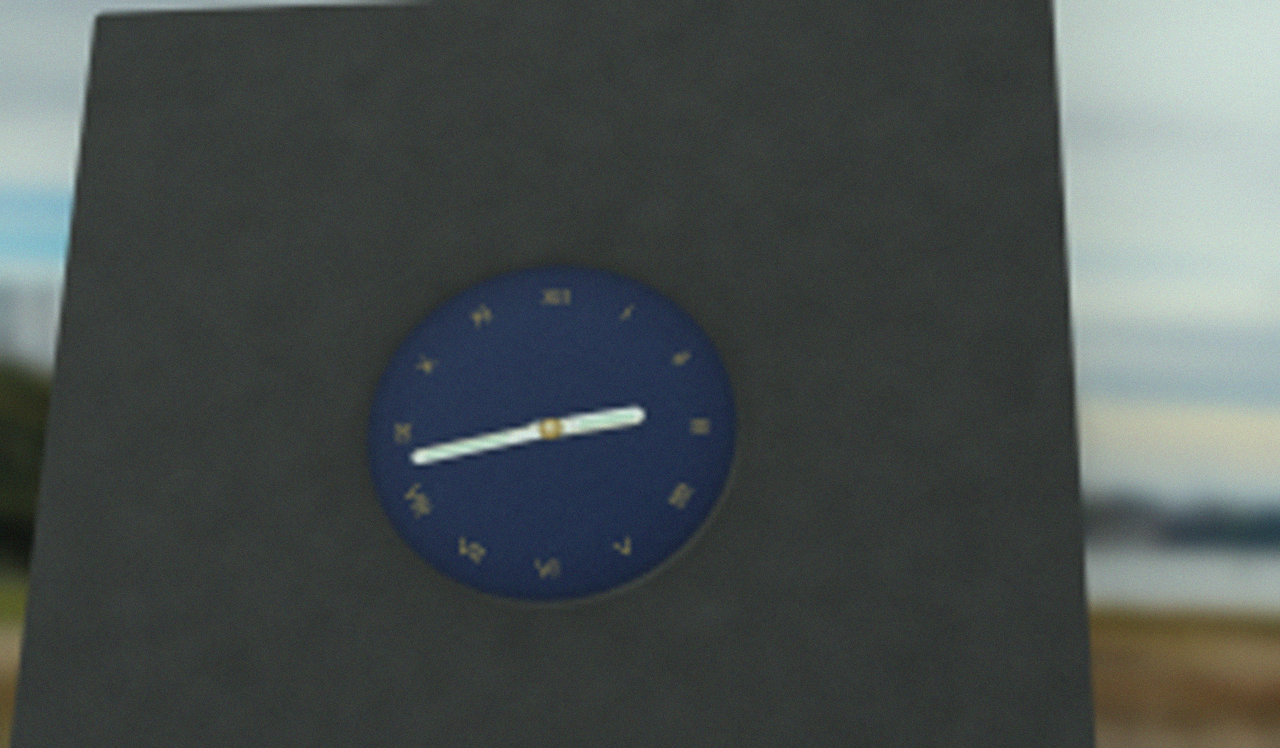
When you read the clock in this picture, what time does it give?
2:43
